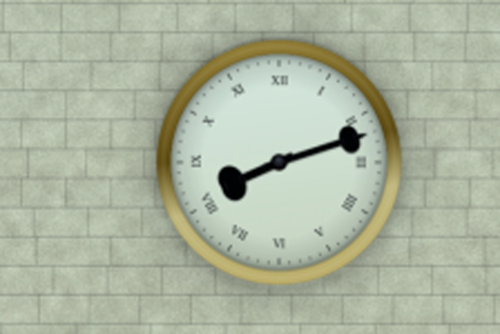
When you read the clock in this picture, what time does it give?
8:12
